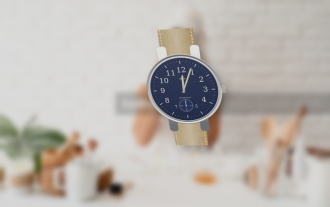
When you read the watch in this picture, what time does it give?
12:04
